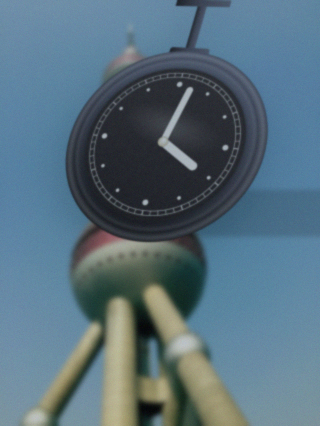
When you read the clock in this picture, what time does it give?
4:02
